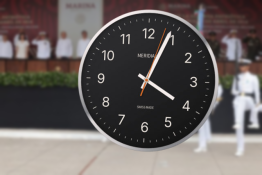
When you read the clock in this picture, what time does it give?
4:04:03
